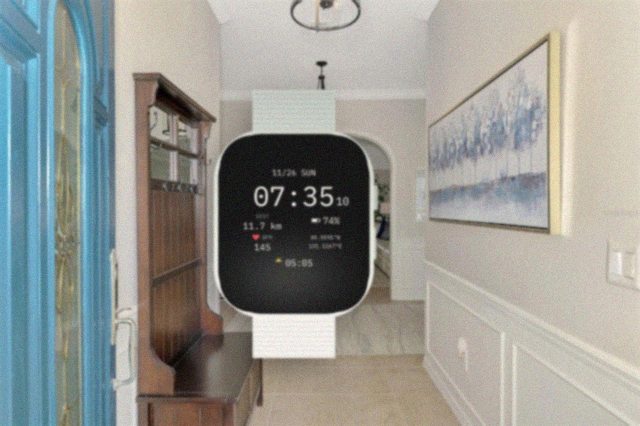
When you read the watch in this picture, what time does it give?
7:35:10
